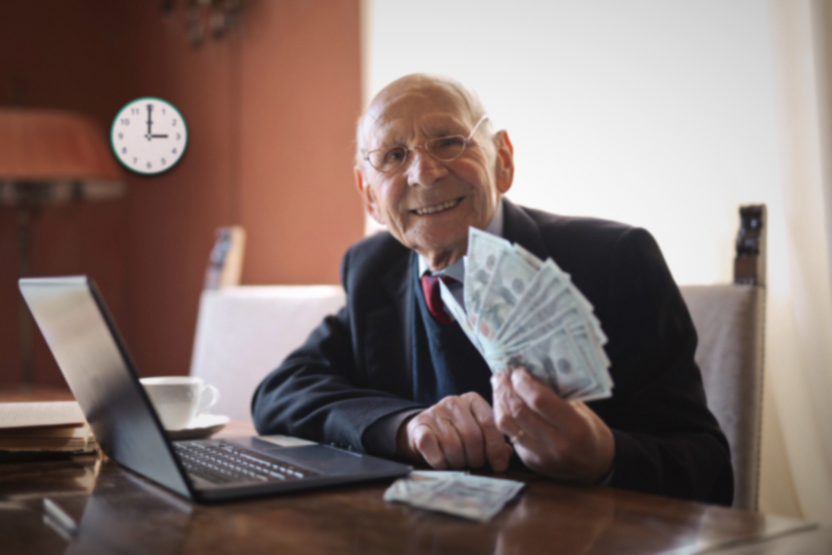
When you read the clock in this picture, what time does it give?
3:00
